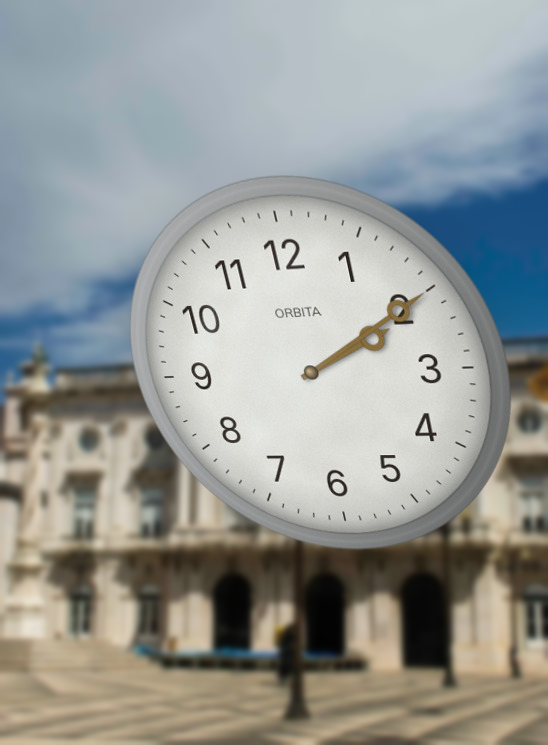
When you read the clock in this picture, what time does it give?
2:10
